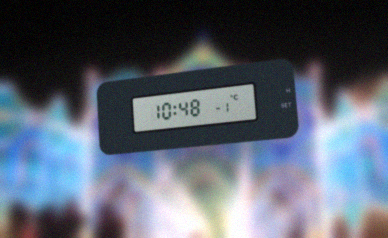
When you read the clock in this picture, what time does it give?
10:48
